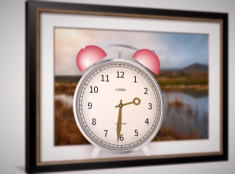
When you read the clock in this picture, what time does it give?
2:31
